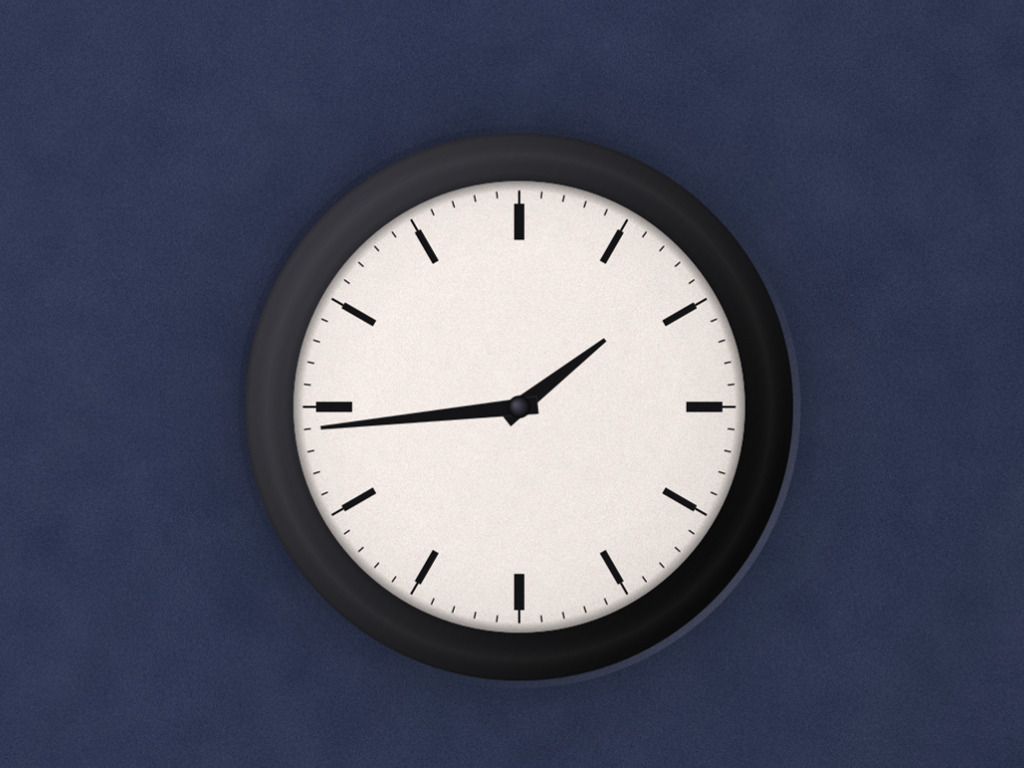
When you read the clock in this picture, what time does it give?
1:44
